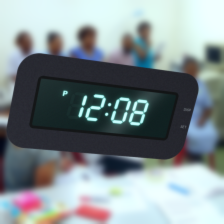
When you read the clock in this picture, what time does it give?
12:08
